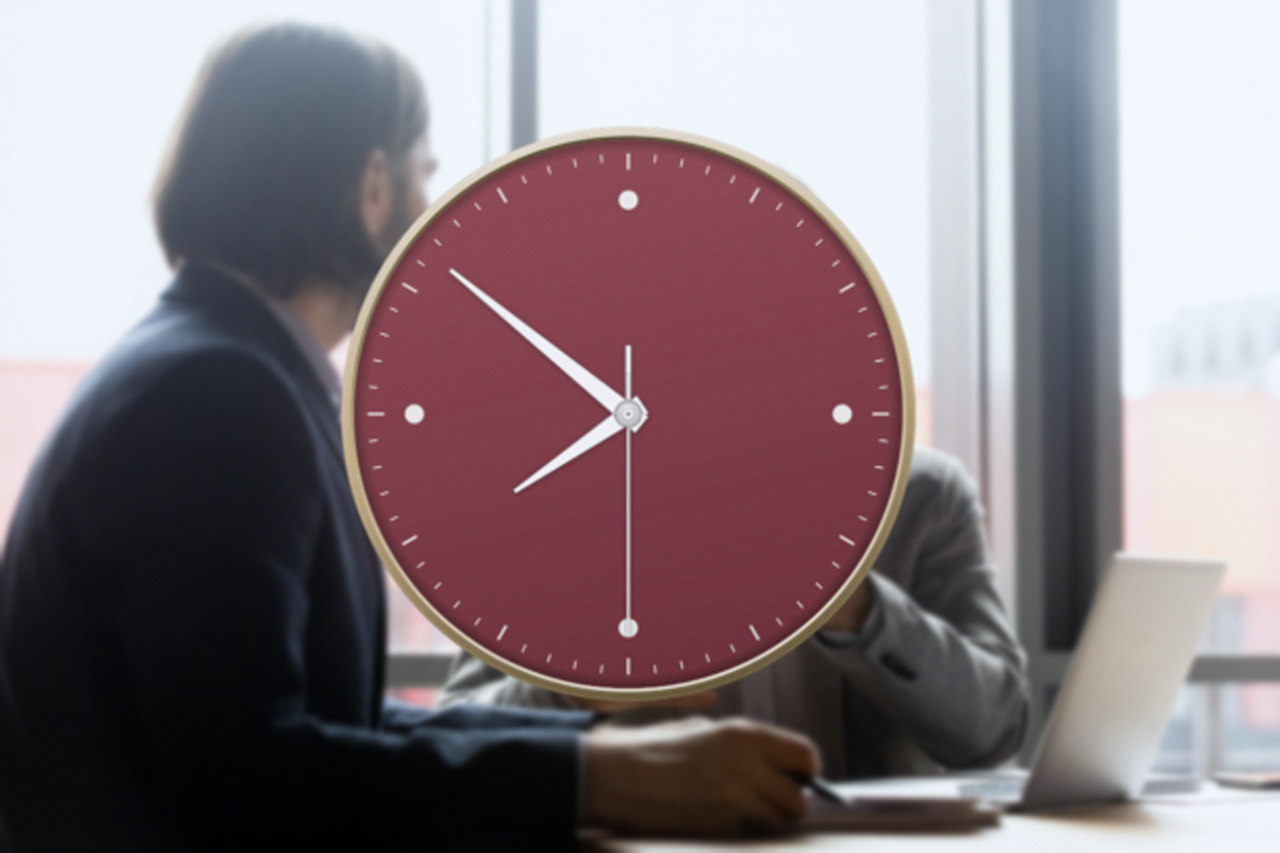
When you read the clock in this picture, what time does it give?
7:51:30
